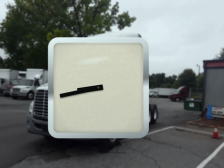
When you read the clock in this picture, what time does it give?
8:43
